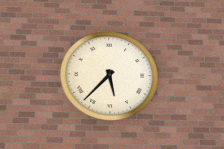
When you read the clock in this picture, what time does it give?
5:37
